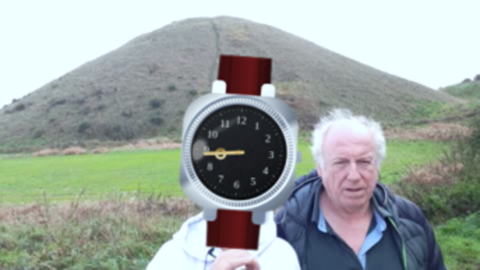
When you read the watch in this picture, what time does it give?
8:44
